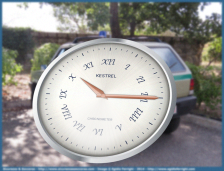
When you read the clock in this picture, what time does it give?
10:15
